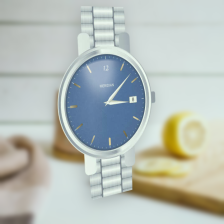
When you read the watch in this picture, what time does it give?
3:08
